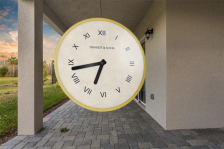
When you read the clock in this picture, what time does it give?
6:43
